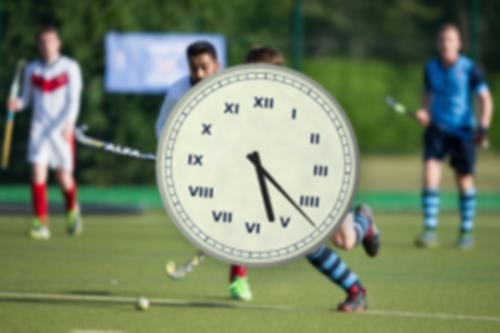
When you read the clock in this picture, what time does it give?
5:22
